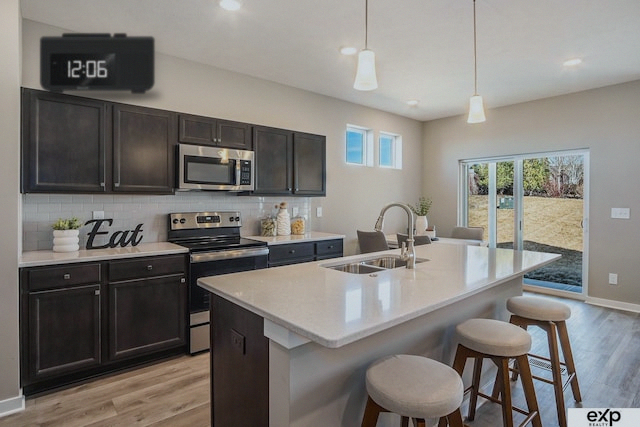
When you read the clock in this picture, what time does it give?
12:06
